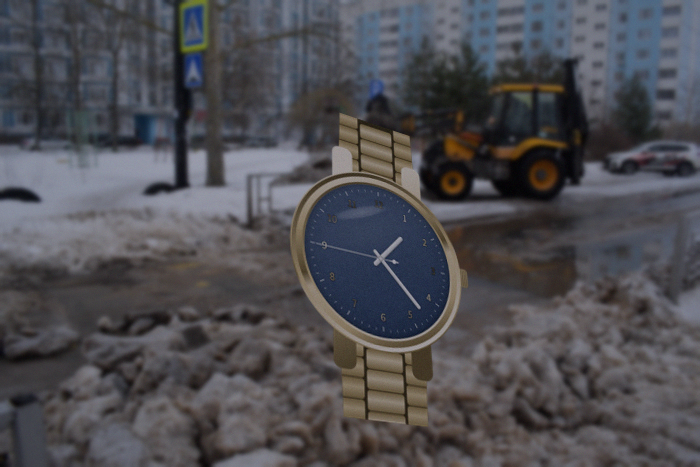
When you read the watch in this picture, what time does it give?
1:22:45
